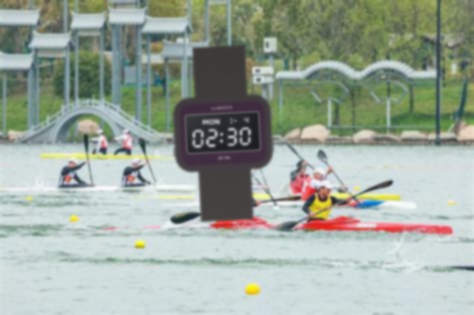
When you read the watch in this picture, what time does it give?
2:30
